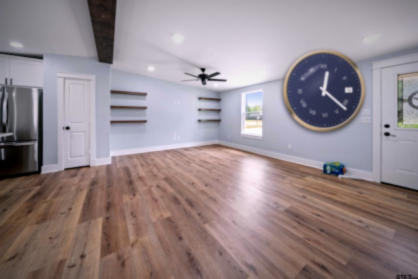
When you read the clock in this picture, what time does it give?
12:22
